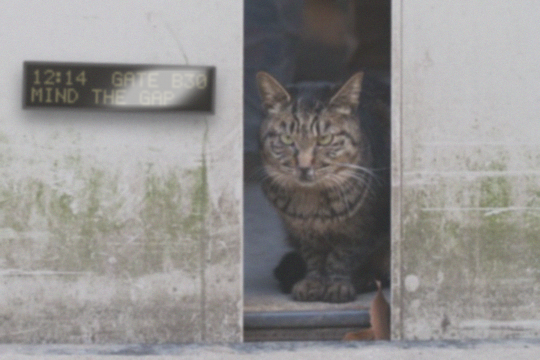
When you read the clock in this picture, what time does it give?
12:14
